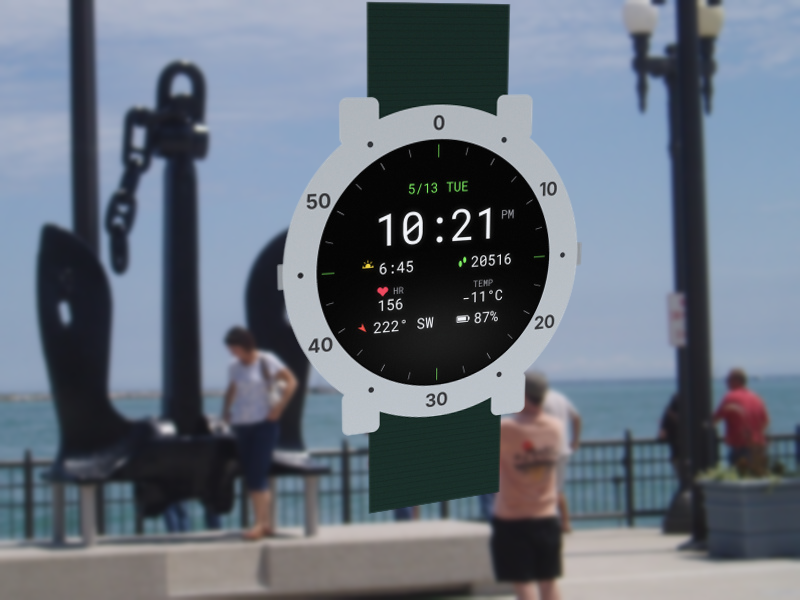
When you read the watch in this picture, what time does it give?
10:21
